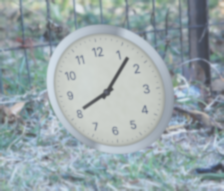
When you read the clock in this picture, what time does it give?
8:07
